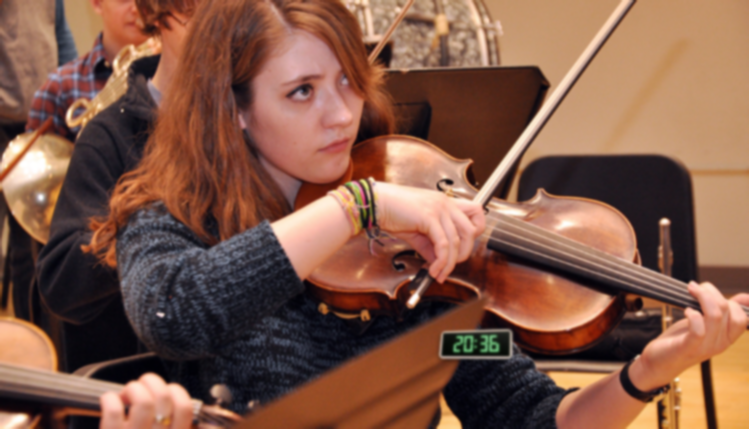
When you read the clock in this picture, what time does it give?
20:36
